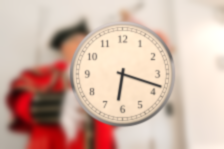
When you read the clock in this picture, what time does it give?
6:18
